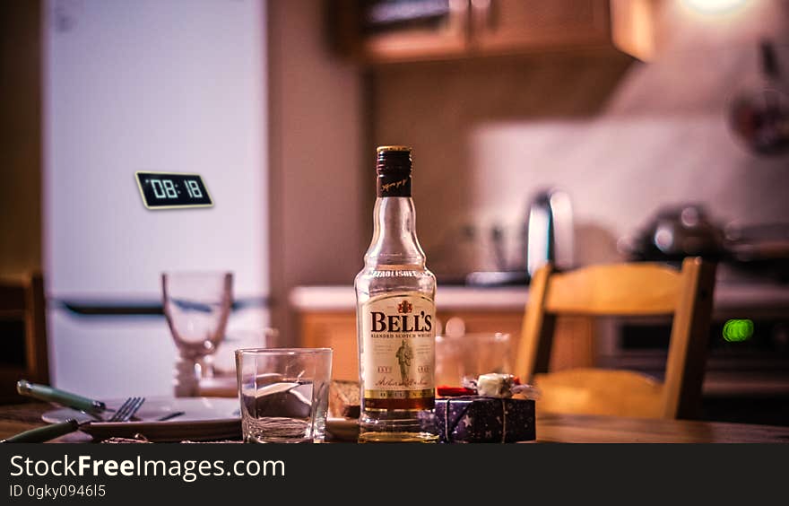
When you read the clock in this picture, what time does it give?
8:18
